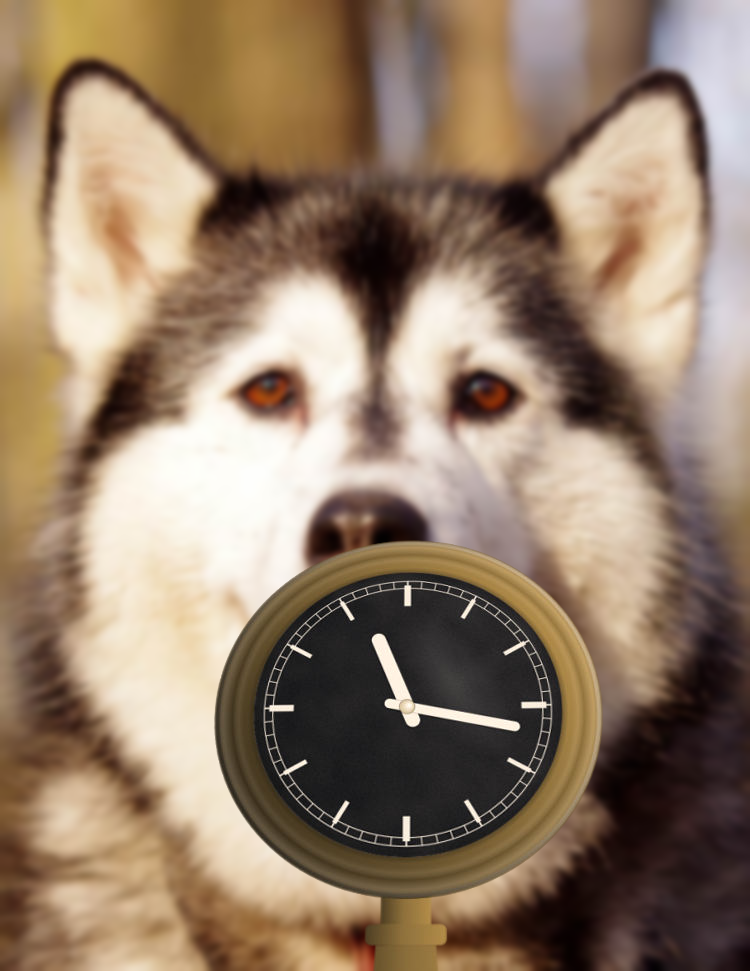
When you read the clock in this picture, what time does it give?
11:17
